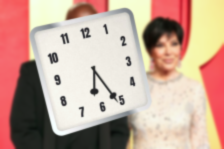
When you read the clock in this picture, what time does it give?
6:26
